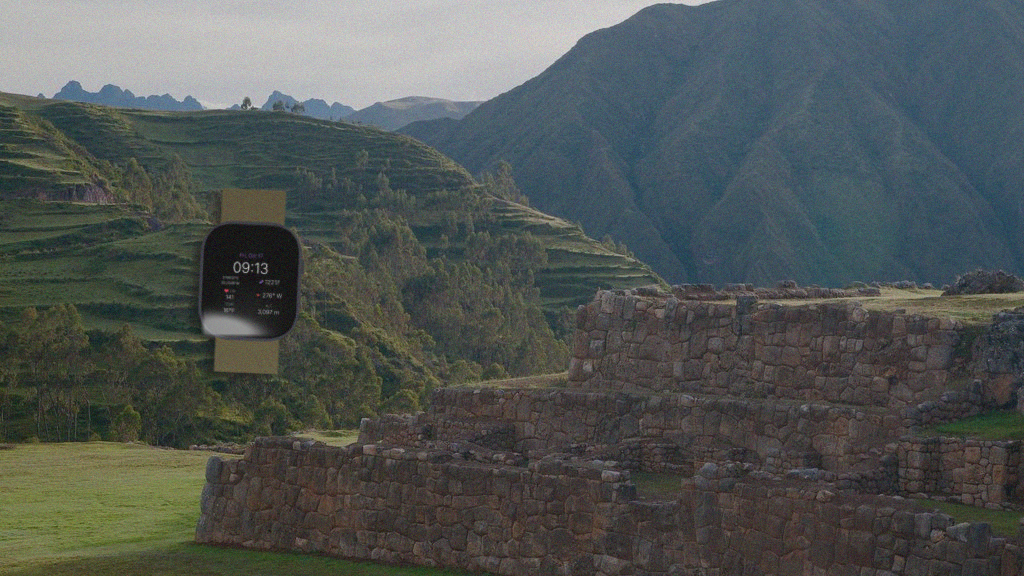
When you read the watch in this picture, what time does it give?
9:13
